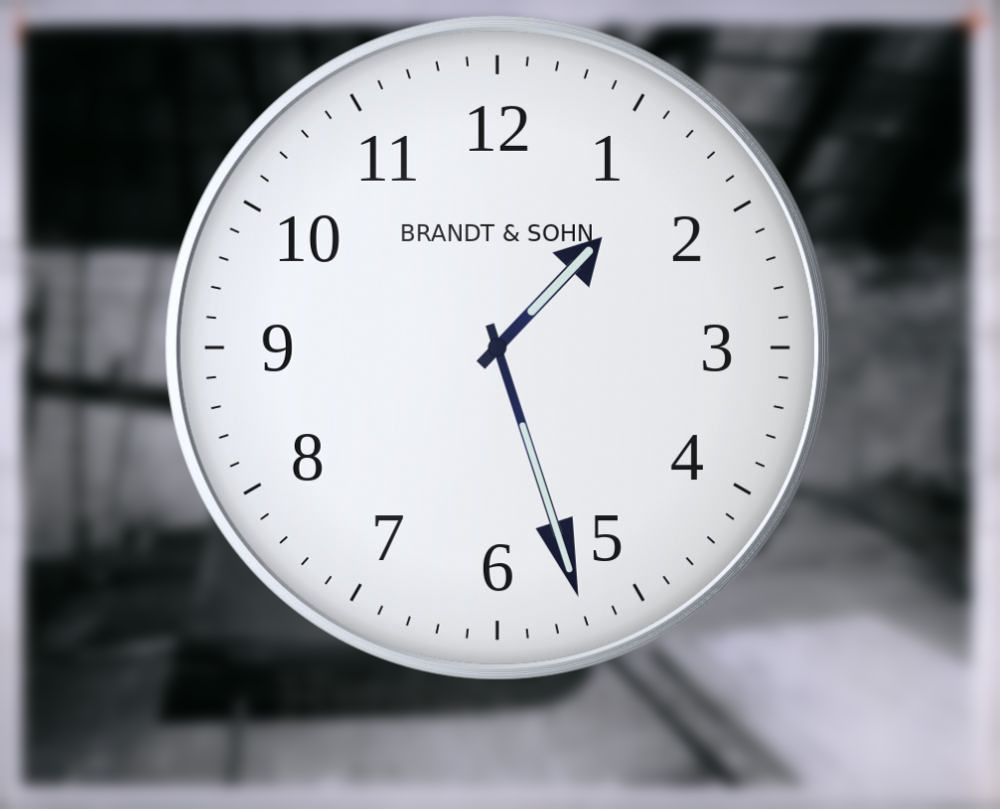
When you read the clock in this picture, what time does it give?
1:27
